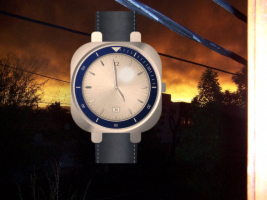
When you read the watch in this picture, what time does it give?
4:59
